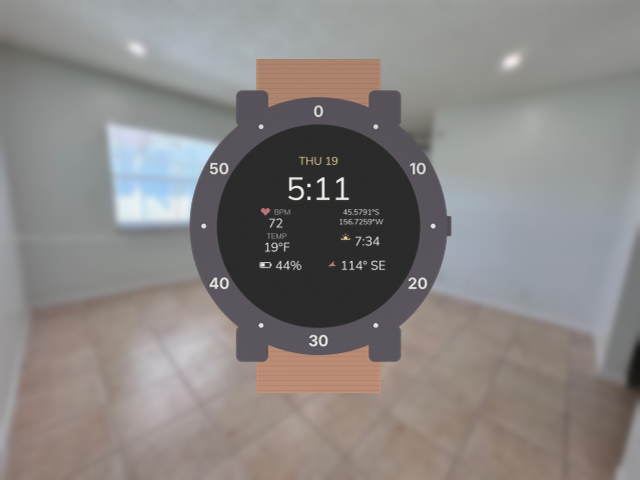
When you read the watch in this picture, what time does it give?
5:11
